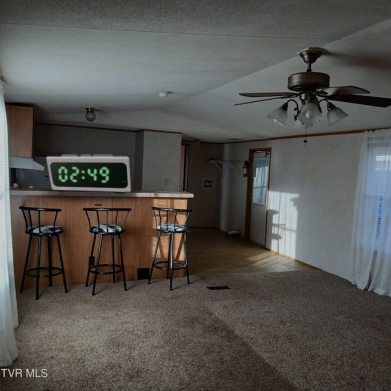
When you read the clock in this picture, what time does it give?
2:49
